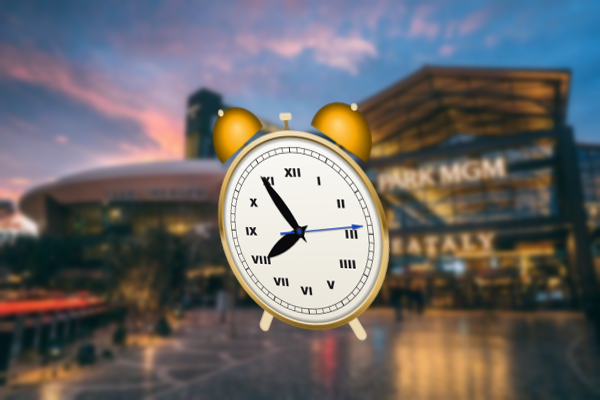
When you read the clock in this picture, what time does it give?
7:54:14
